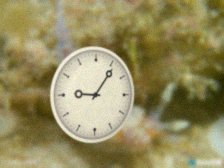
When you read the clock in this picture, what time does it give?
9:06
